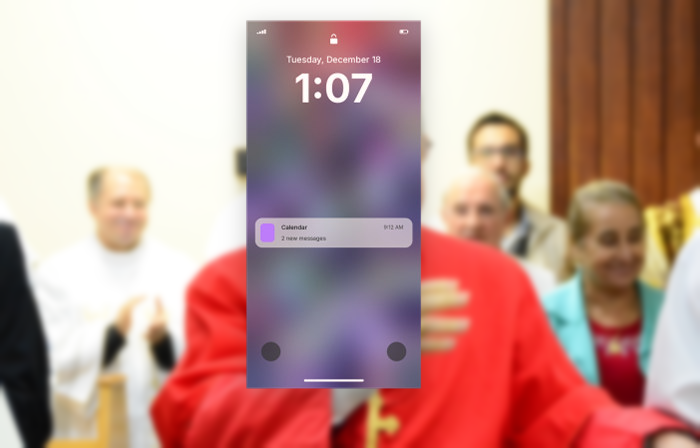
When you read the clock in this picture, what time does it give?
1:07
